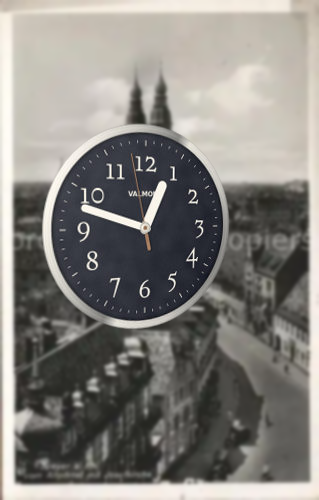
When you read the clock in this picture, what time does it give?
12:47:58
